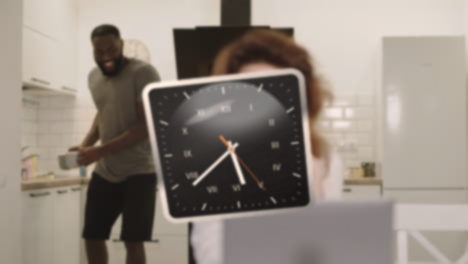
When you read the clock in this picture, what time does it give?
5:38:25
